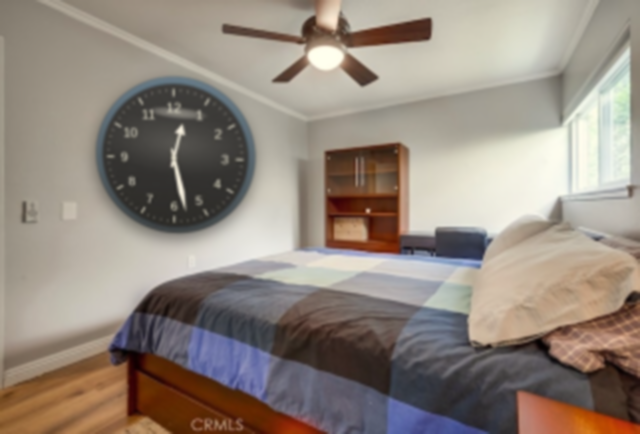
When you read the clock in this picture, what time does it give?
12:28
